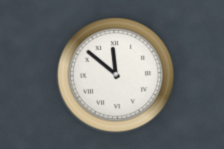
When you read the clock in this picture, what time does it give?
11:52
